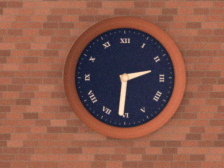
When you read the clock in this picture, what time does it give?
2:31
